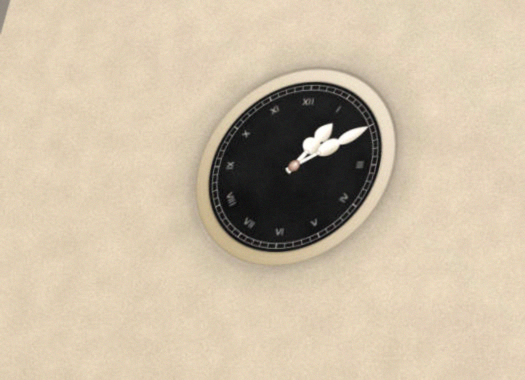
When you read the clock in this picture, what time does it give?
1:10
